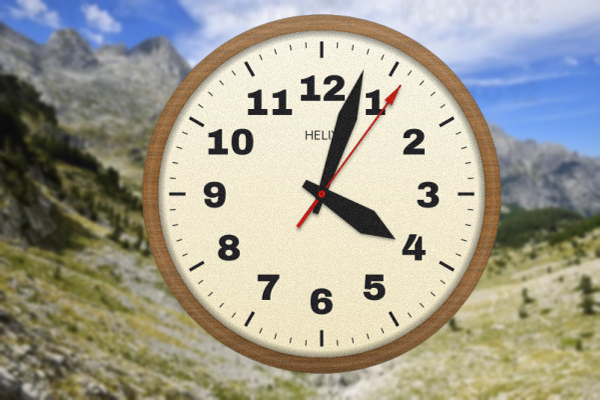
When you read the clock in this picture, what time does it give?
4:03:06
